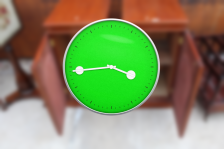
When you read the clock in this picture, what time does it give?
3:44
